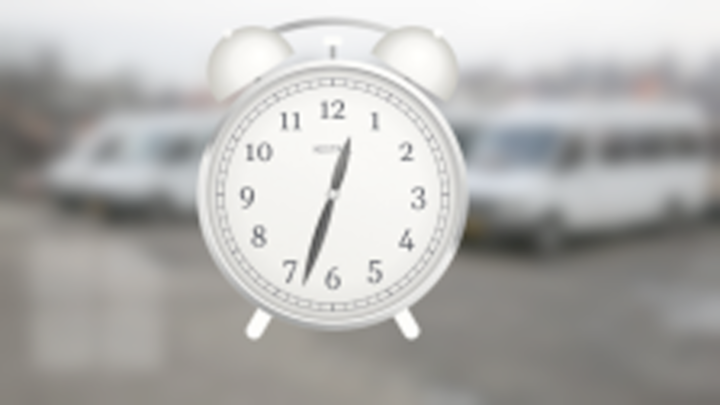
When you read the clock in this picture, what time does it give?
12:33
